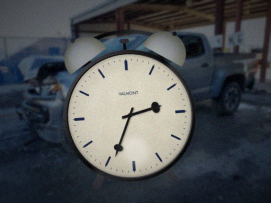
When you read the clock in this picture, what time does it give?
2:34
